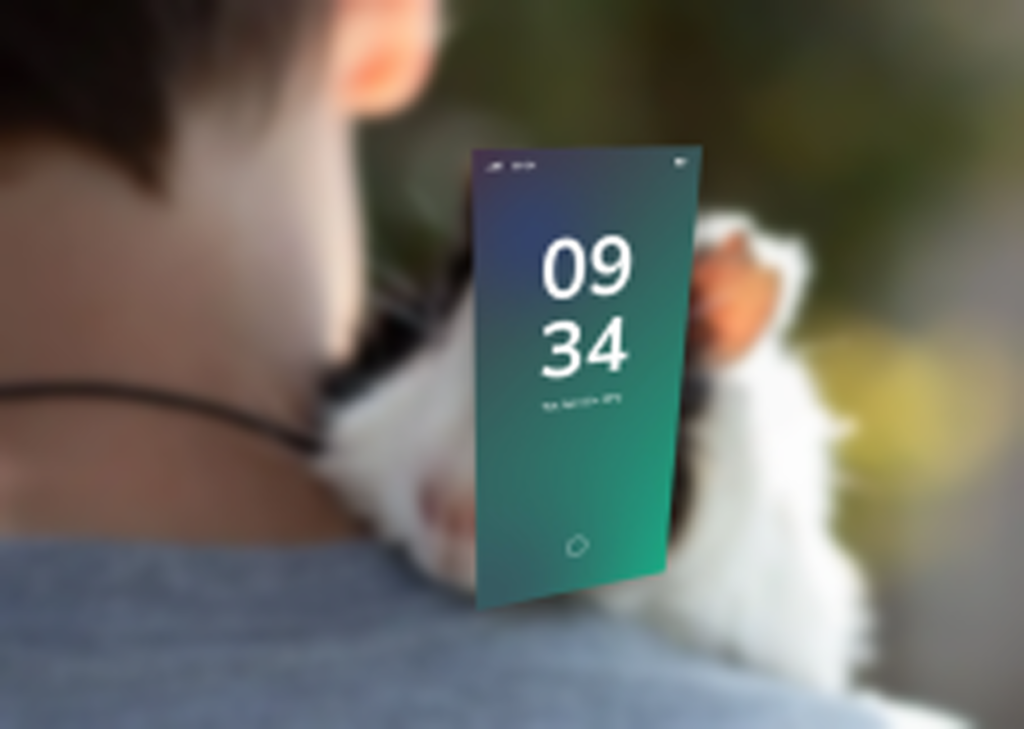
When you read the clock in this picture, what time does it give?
9:34
